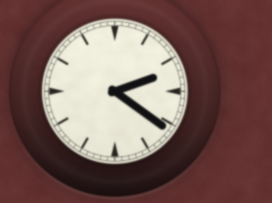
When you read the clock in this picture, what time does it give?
2:21
